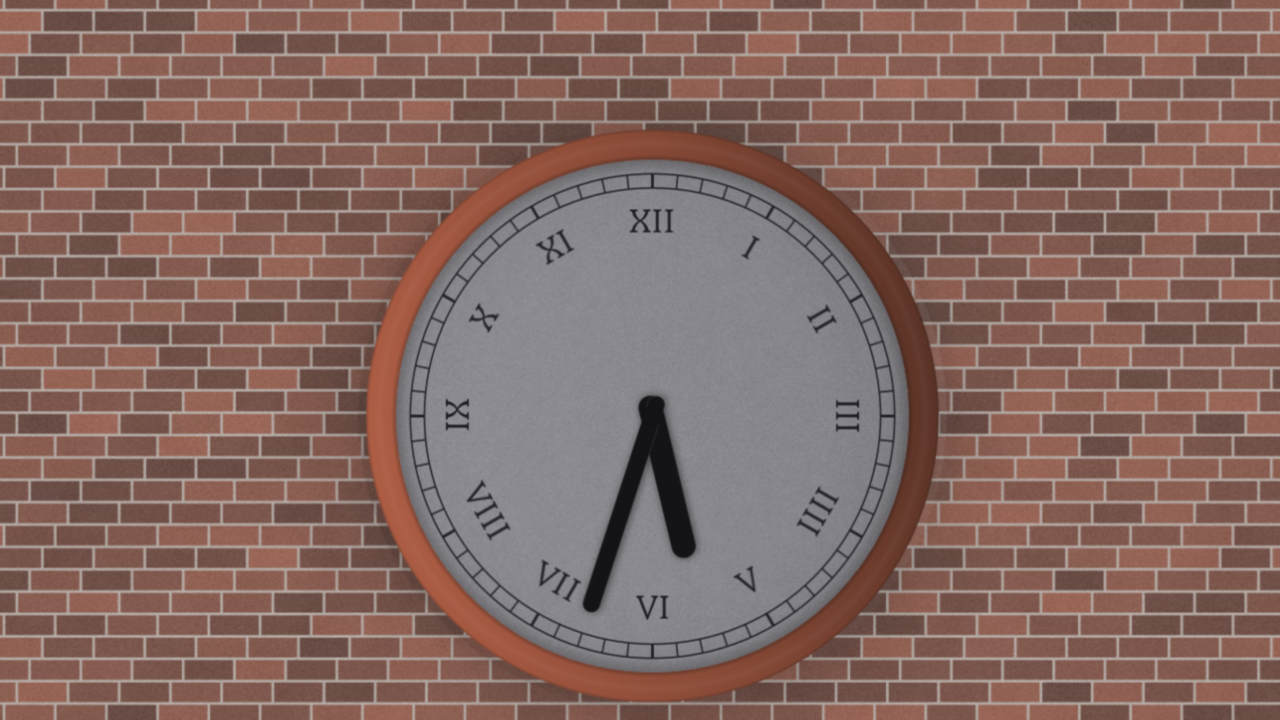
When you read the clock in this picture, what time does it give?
5:33
